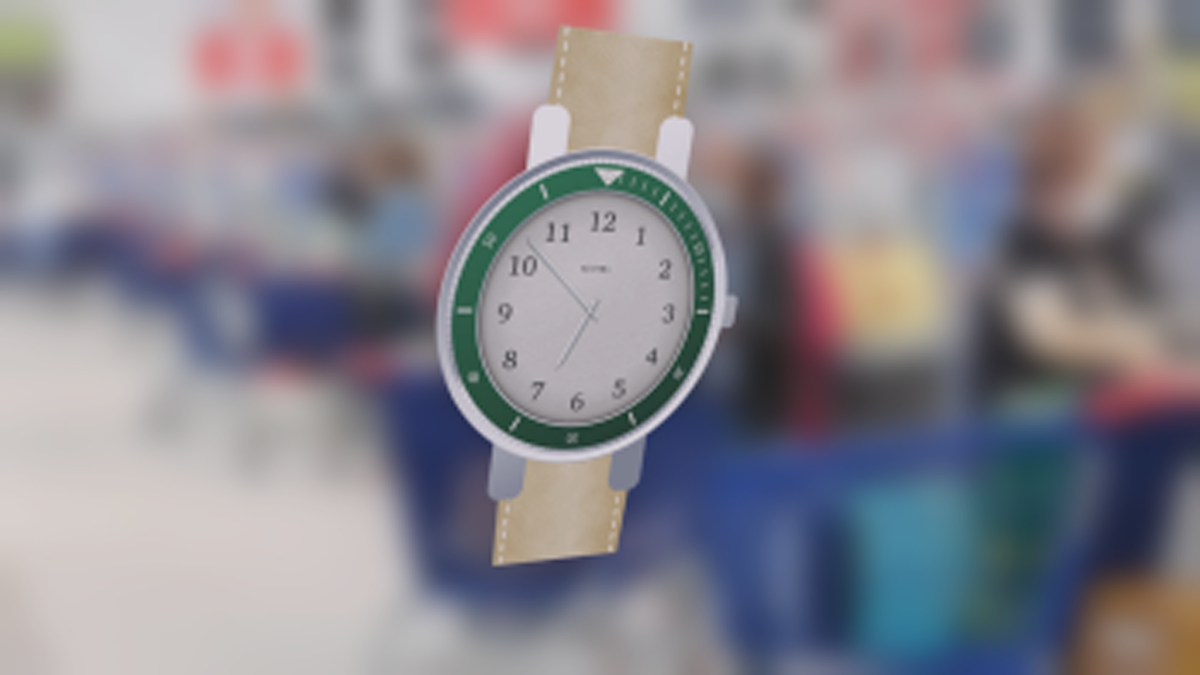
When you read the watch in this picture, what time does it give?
6:52
